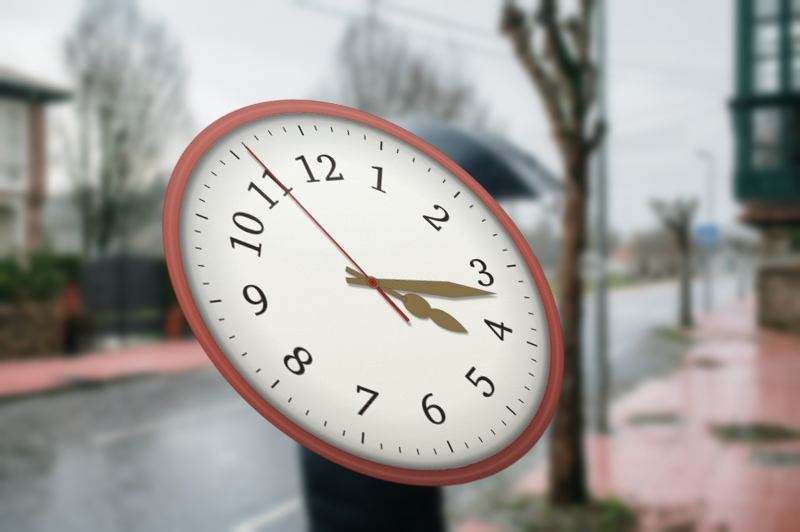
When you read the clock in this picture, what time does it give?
4:16:56
